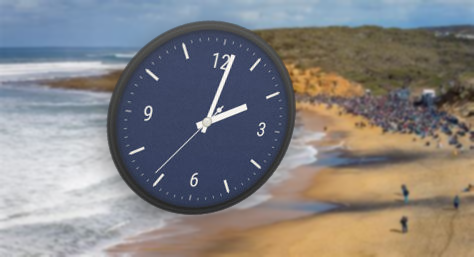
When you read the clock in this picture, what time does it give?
2:01:36
